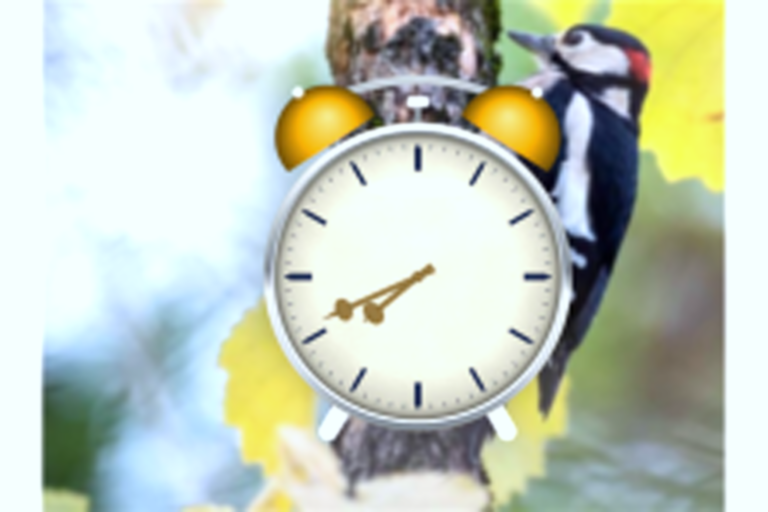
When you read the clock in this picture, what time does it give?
7:41
